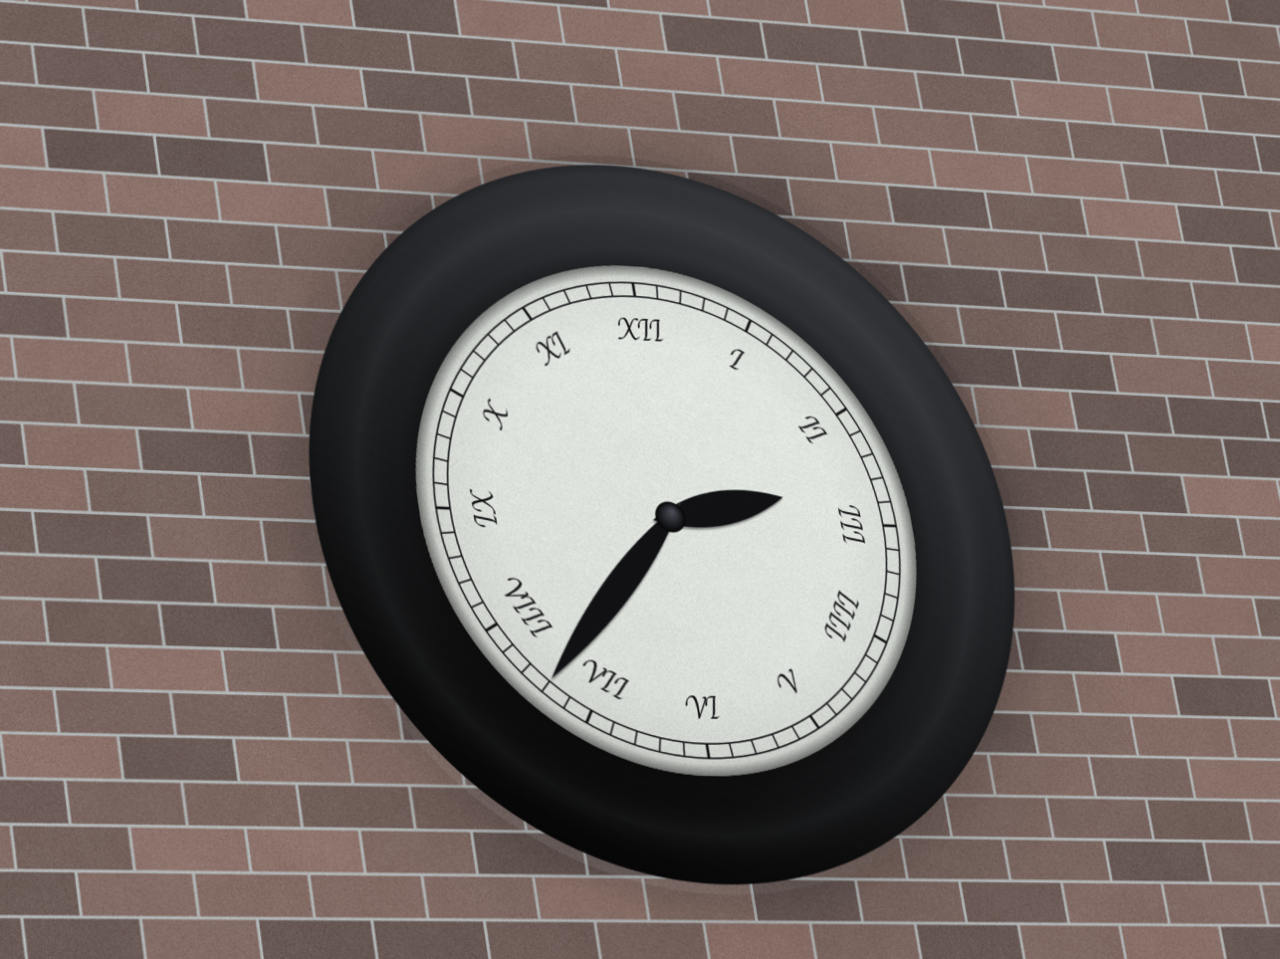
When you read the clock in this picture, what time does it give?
2:37
